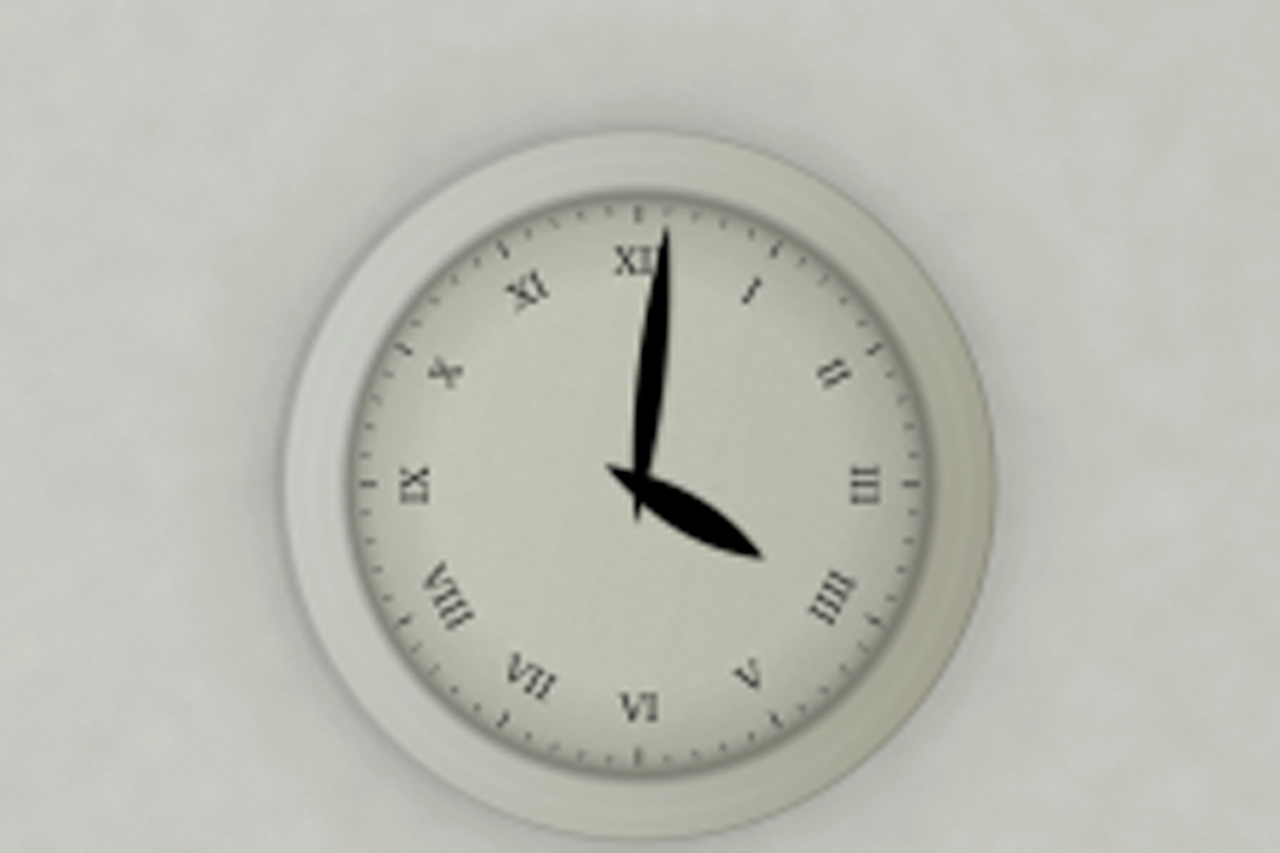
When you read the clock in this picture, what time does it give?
4:01
